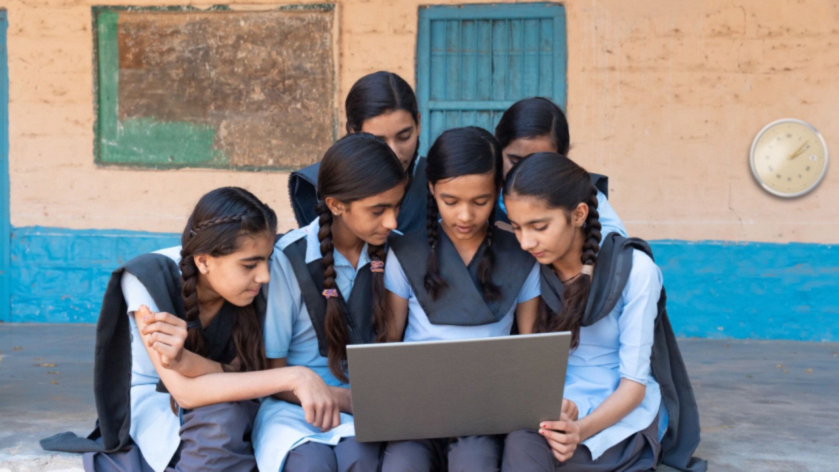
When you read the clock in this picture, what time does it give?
2:08
